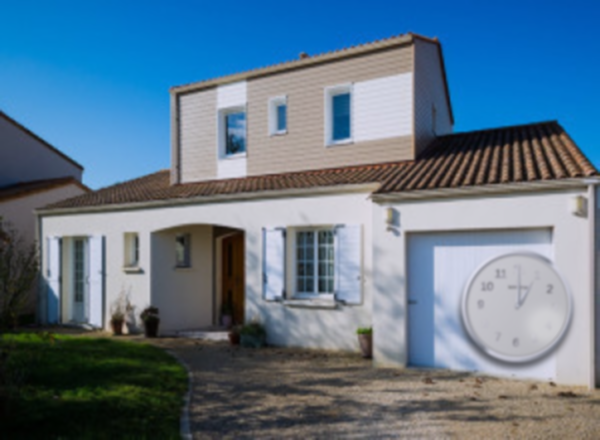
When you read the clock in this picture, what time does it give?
1:00
